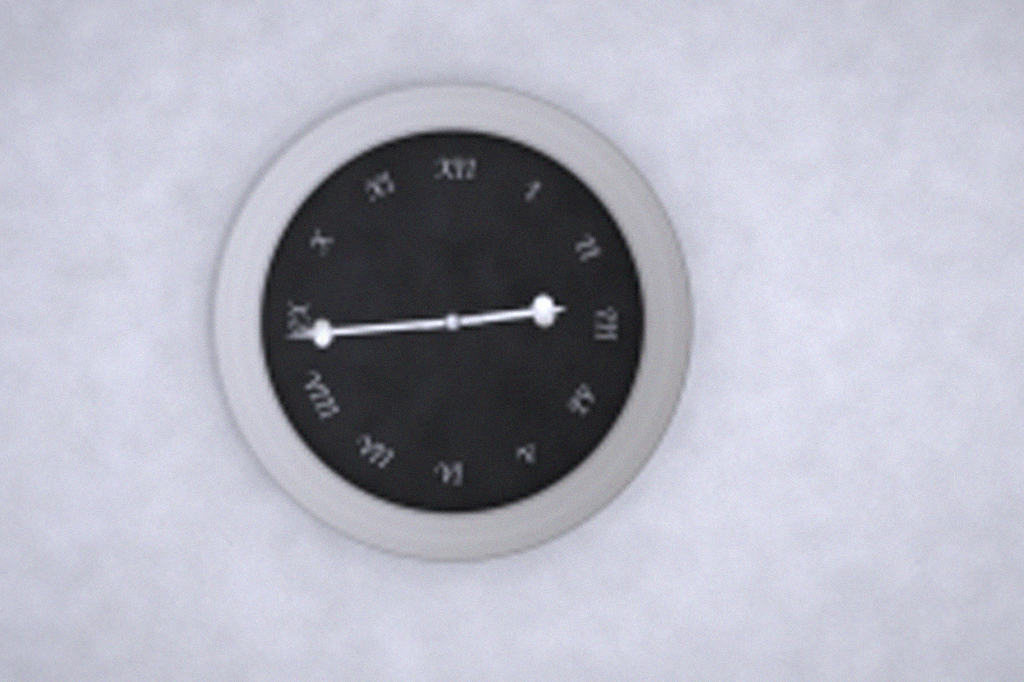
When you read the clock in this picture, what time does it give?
2:44
